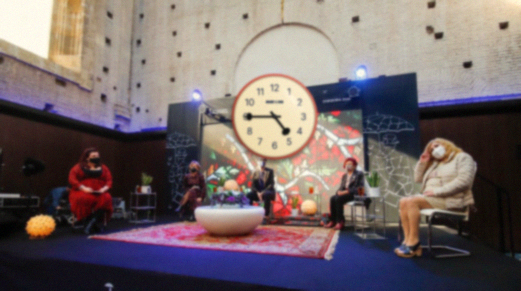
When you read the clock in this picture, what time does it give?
4:45
